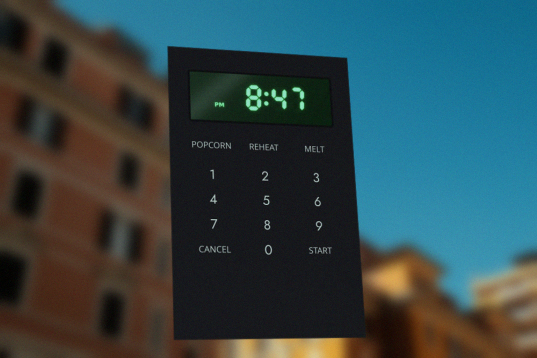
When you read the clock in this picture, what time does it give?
8:47
